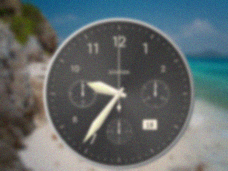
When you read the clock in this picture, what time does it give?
9:36
